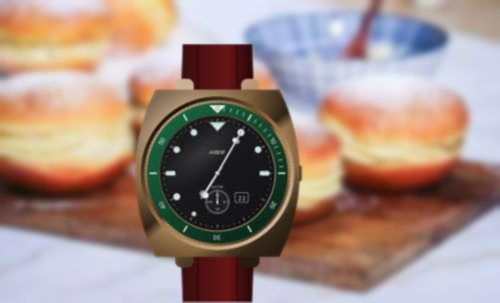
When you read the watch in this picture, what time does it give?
7:05
